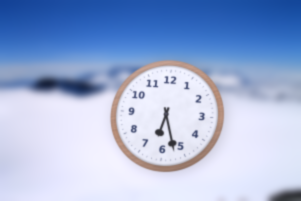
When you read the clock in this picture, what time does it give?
6:27
